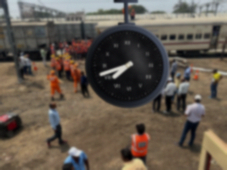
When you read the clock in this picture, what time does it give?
7:42
